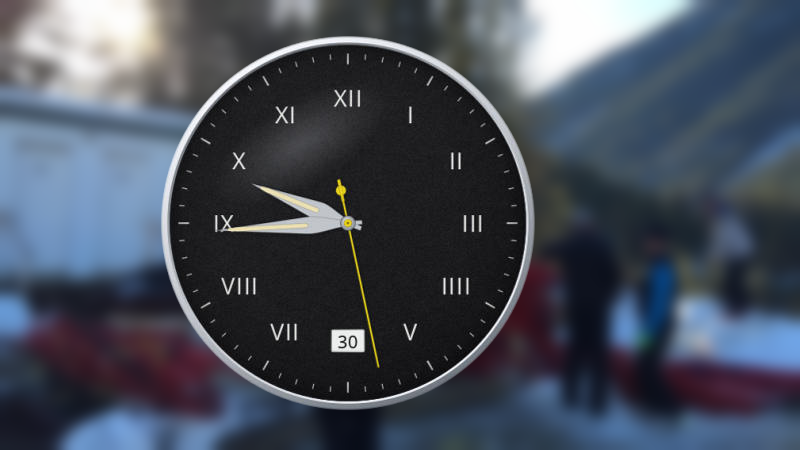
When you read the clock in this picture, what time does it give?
9:44:28
